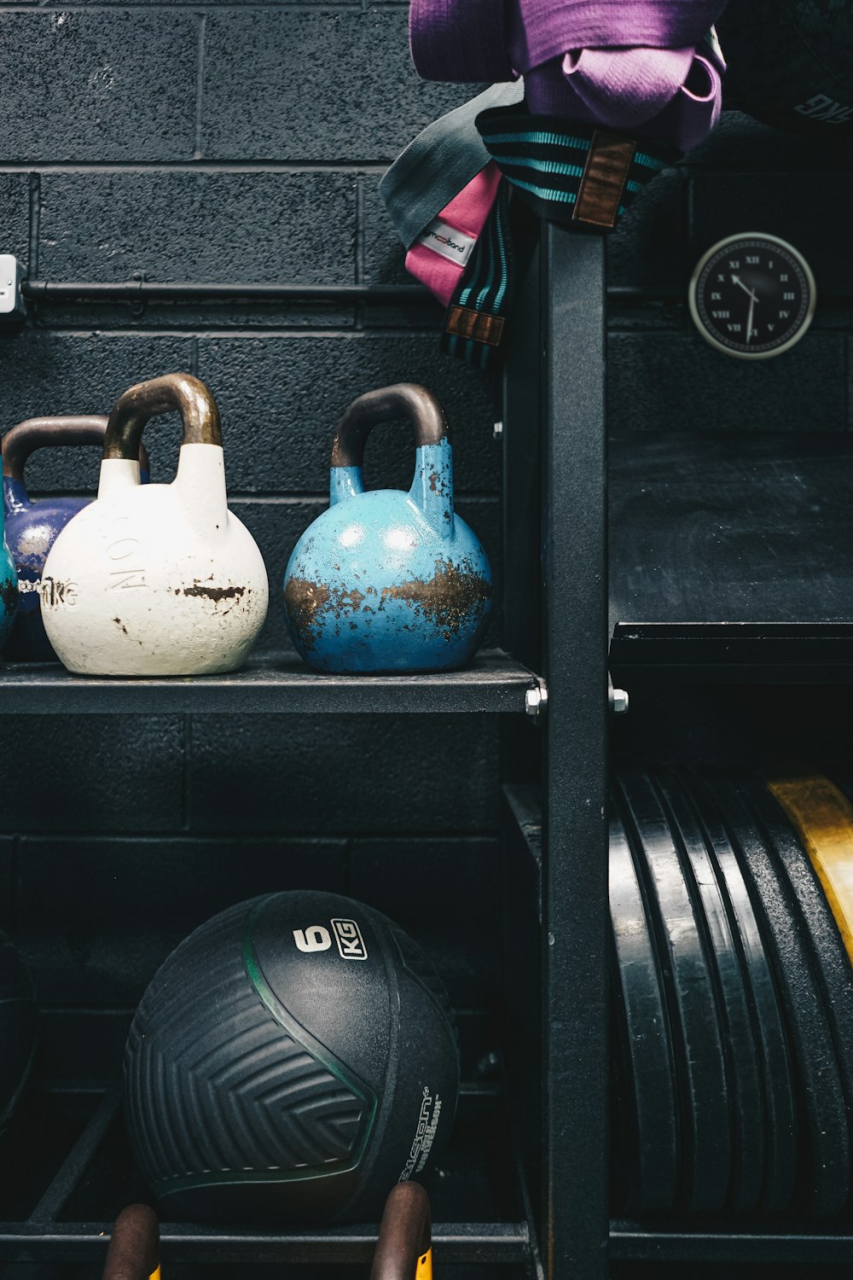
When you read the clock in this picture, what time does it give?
10:31
